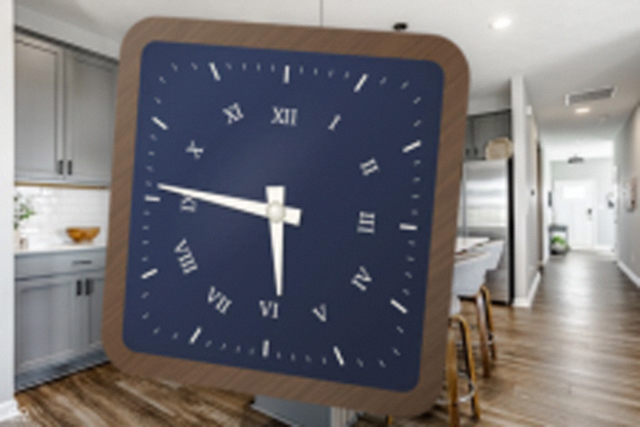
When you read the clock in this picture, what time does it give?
5:46
